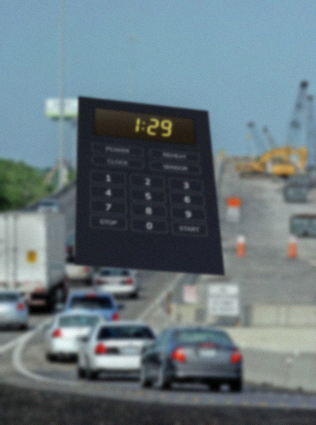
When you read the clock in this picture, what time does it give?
1:29
